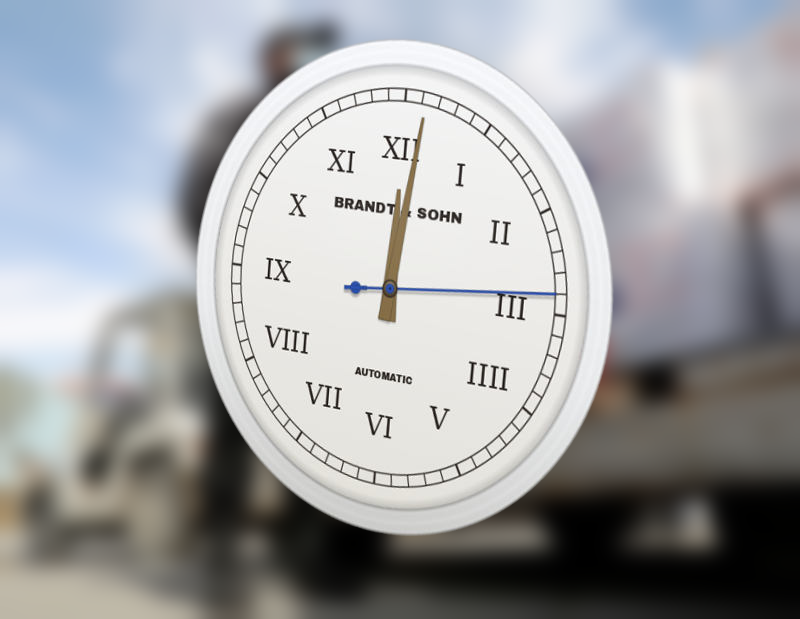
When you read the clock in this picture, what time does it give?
12:01:14
